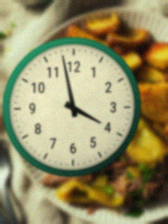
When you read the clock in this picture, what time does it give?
3:58
